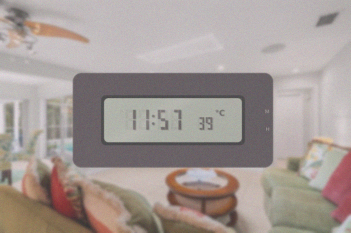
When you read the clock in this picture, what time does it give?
11:57
